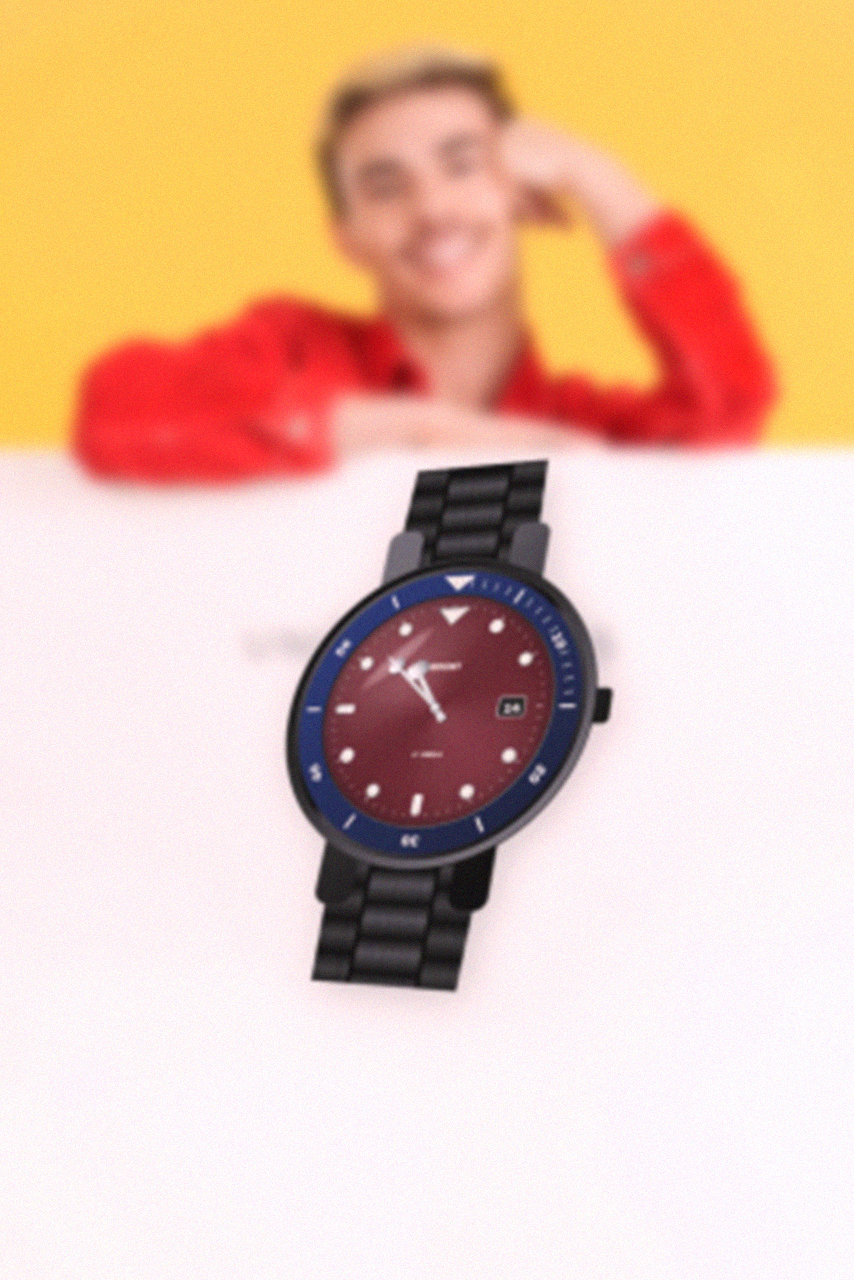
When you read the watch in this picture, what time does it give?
10:52
